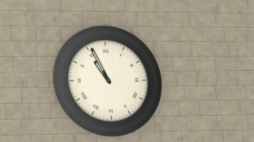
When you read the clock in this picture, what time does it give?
10:56
